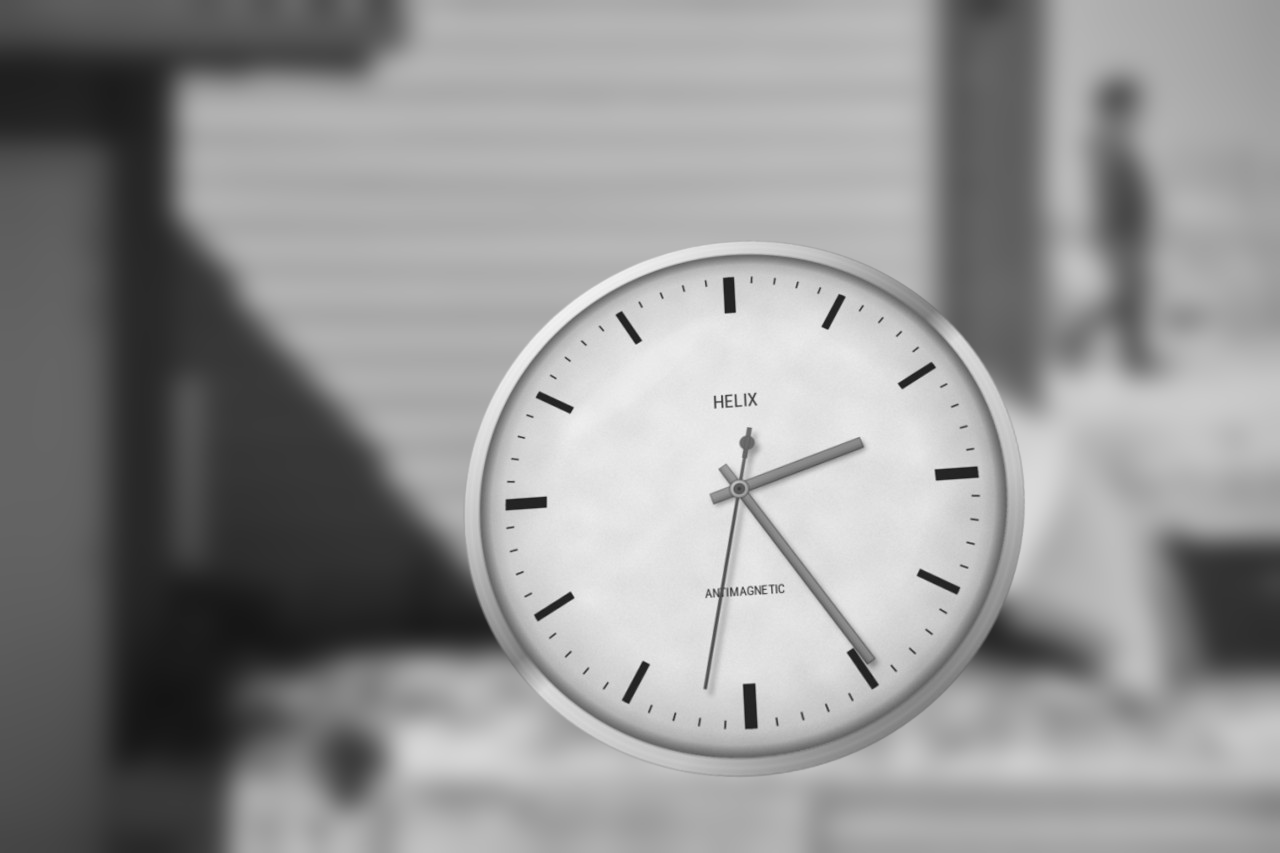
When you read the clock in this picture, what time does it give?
2:24:32
